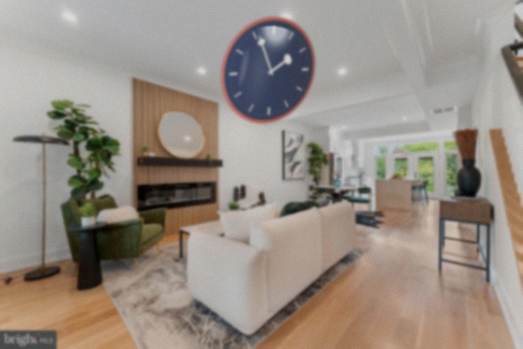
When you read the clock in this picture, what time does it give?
1:56
